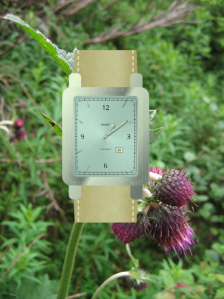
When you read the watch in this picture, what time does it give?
1:09
